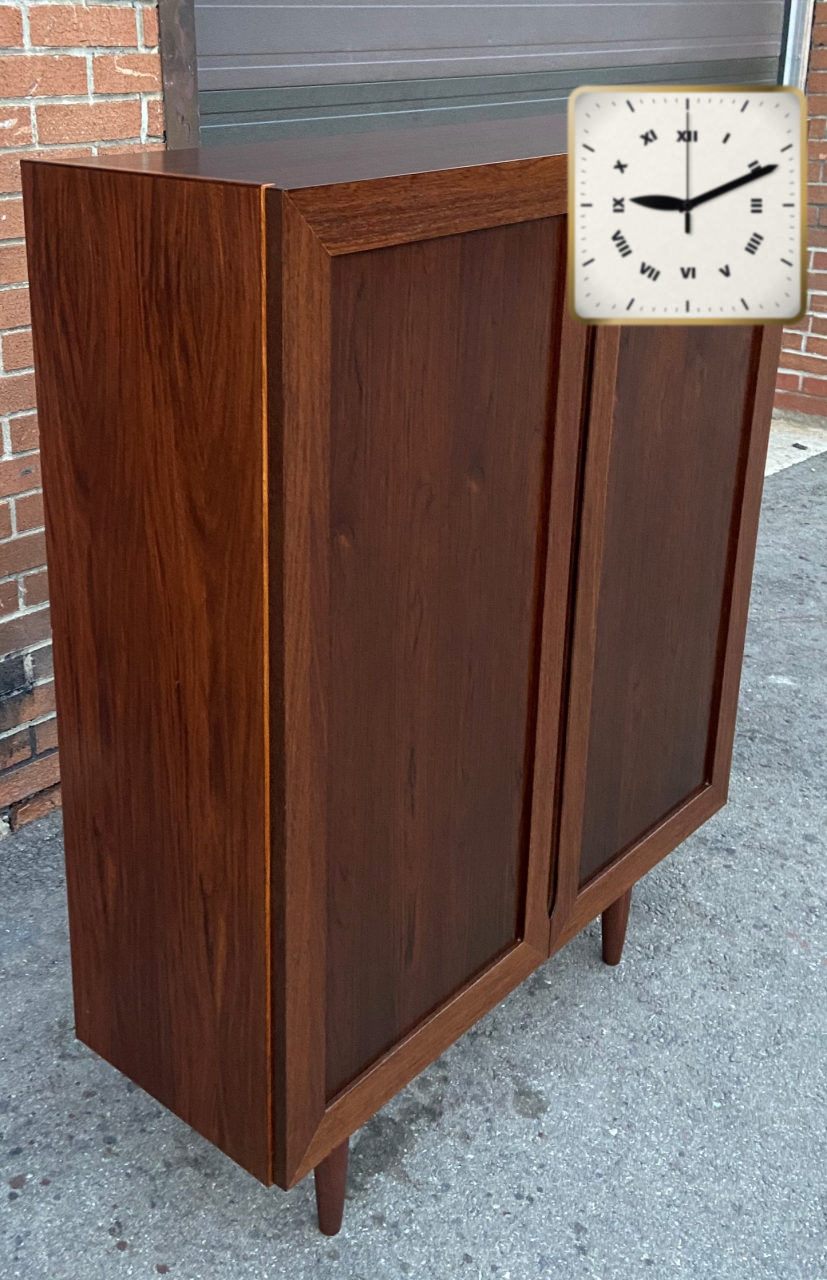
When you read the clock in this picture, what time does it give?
9:11:00
